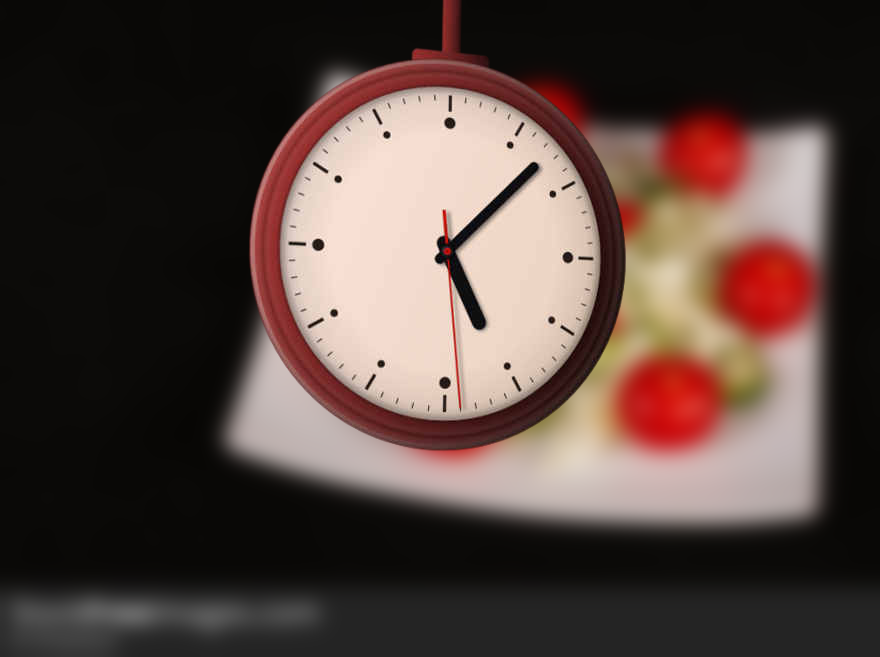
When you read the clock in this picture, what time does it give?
5:07:29
